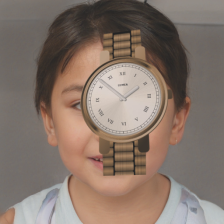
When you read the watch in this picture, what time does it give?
1:52
